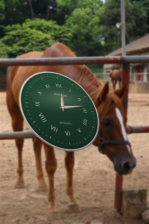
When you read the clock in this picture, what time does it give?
12:13
